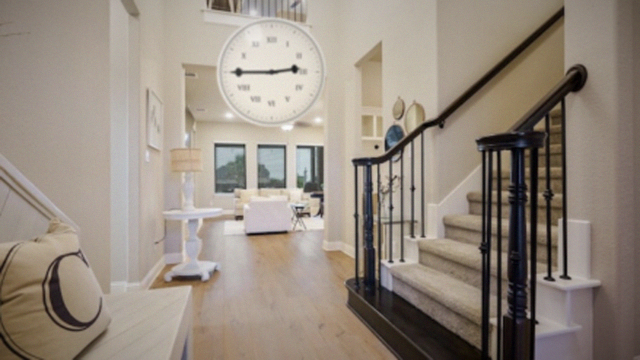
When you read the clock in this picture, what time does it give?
2:45
